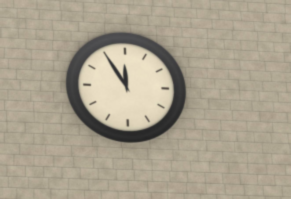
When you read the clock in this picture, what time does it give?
11:55
